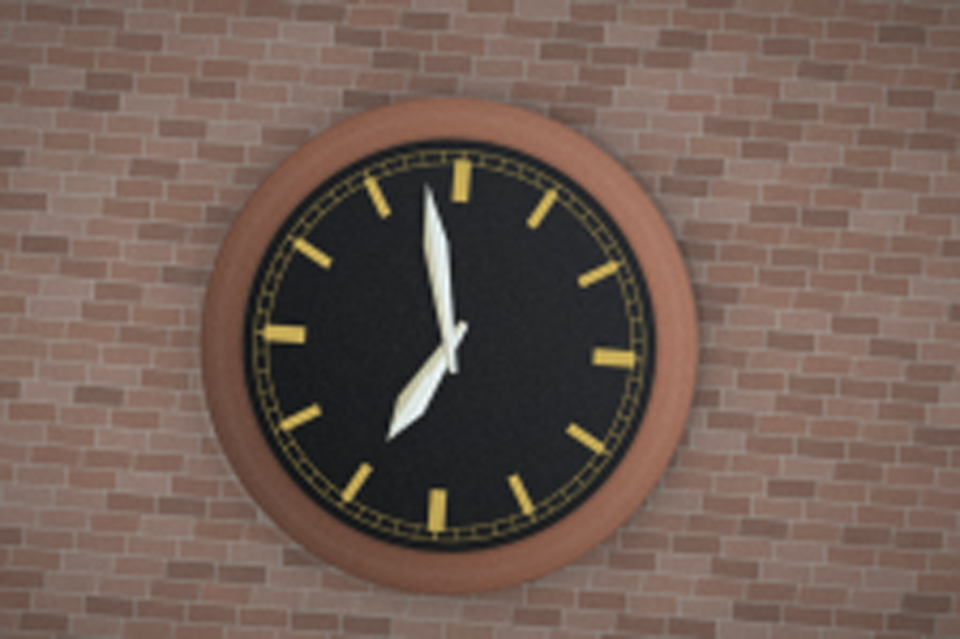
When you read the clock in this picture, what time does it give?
6:58
